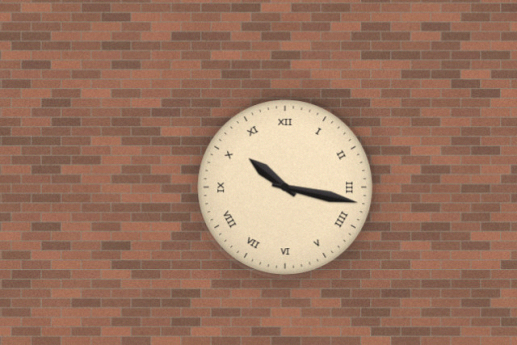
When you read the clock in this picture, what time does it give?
10:17
